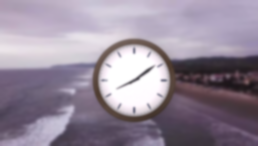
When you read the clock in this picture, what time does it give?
8:09
